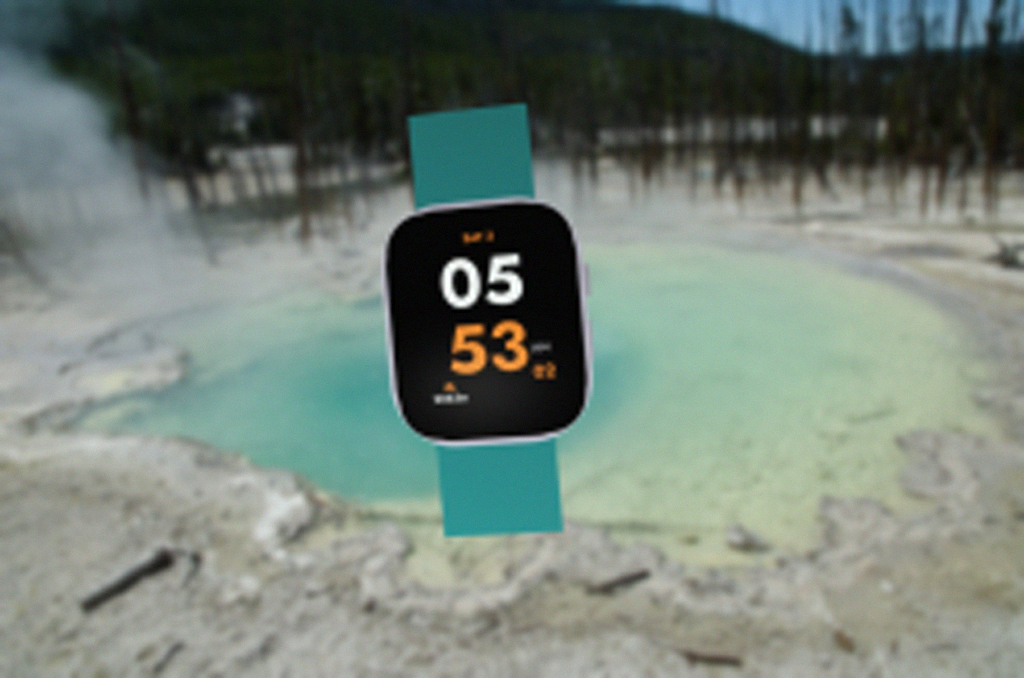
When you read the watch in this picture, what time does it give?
5:53
